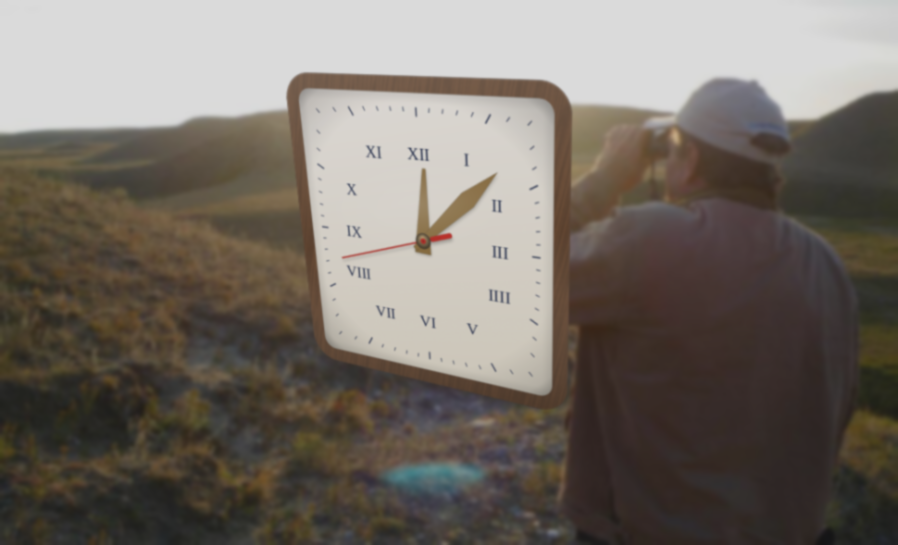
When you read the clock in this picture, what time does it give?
12:07:42
